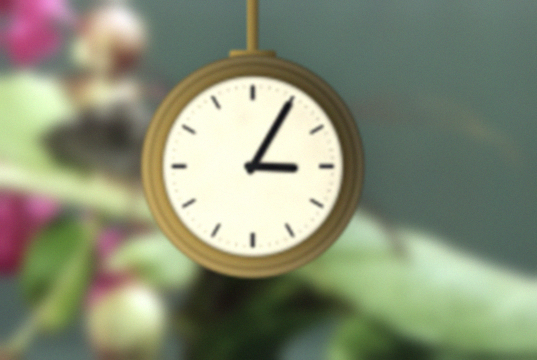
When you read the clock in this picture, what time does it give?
3:05
